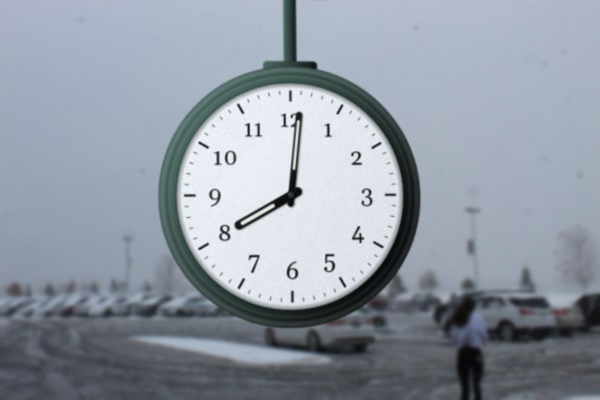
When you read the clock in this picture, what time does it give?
8:01
